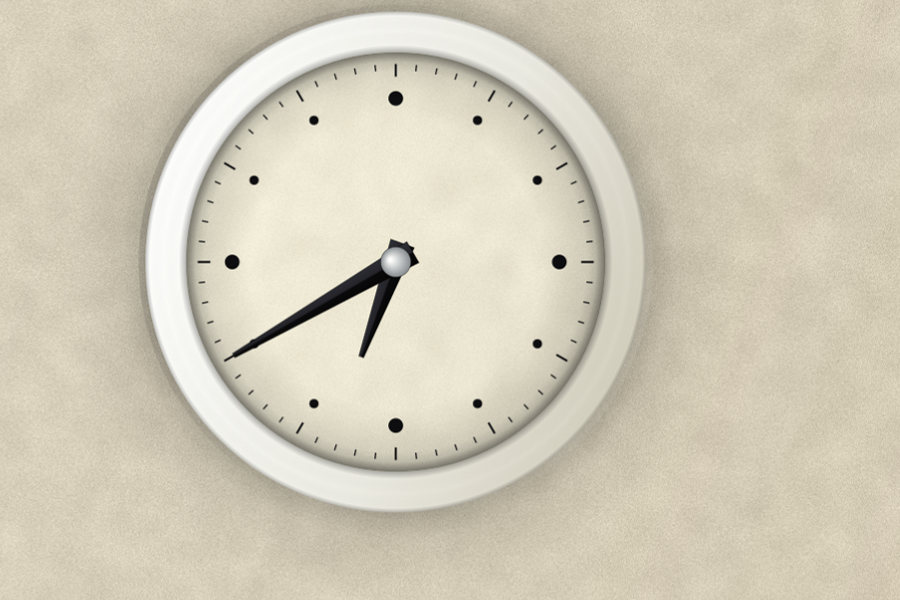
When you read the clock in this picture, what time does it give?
6:40
